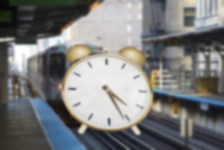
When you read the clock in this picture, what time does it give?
4:26
